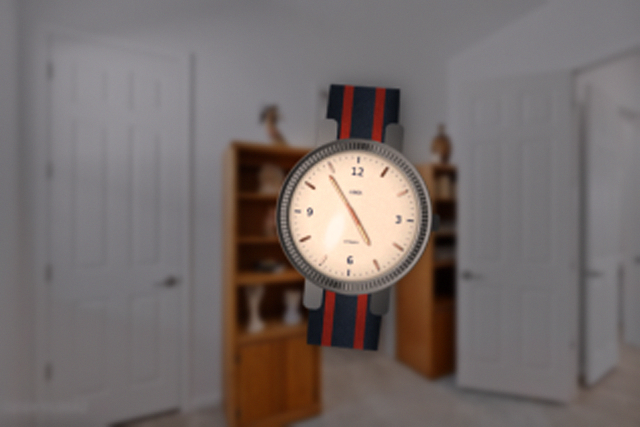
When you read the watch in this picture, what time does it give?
4:54
